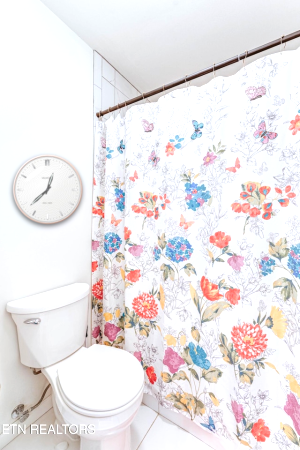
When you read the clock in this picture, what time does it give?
12:38
